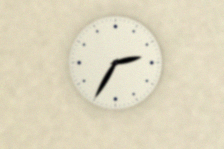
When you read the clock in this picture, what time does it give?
2:35
